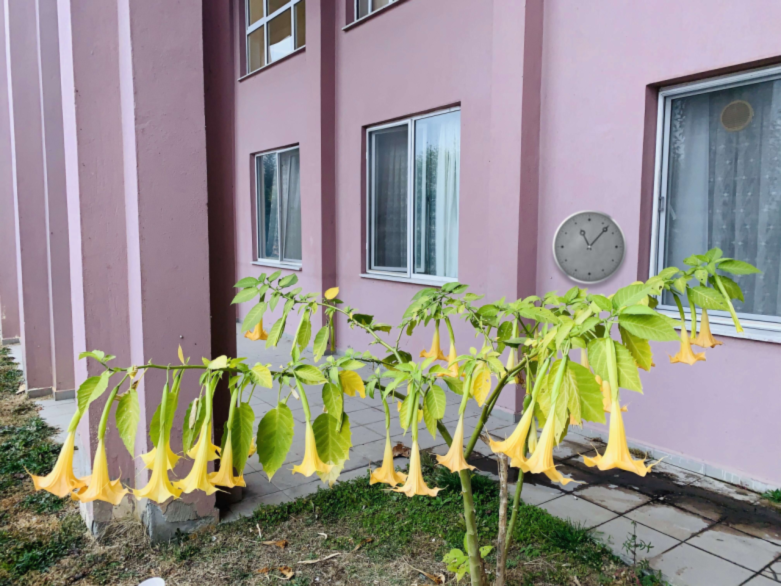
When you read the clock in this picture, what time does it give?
11:07
